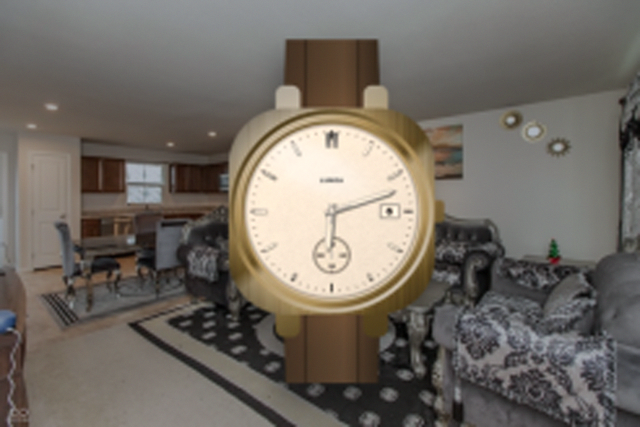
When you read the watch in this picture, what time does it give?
6:12
